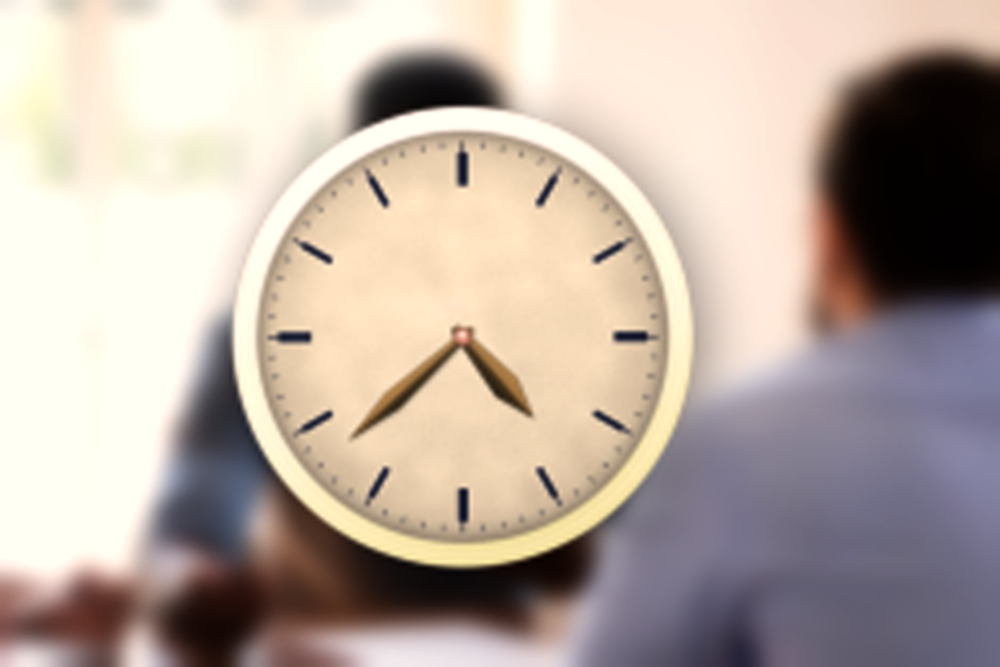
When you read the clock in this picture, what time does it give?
4:38
